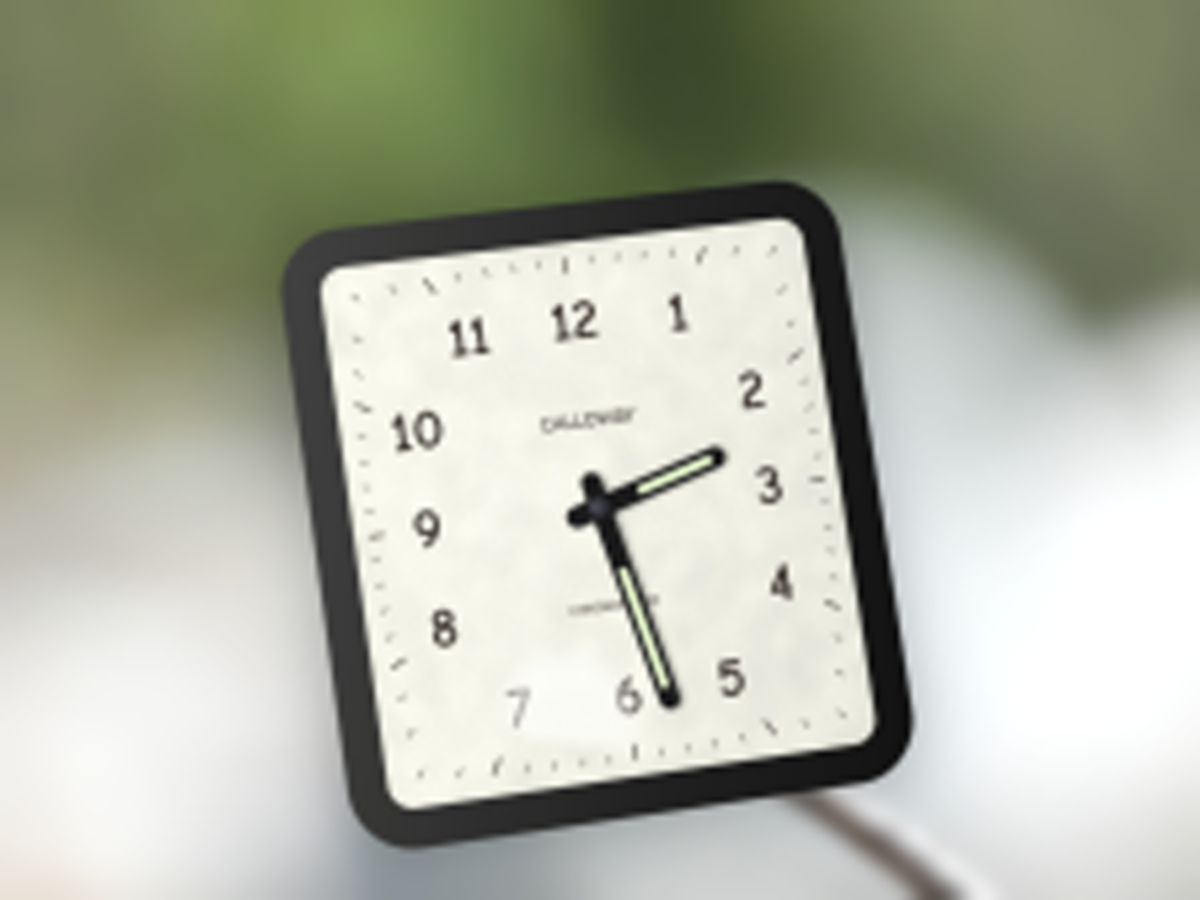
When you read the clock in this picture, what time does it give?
2:28
